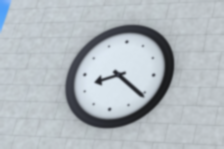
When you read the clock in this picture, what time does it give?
8:21
